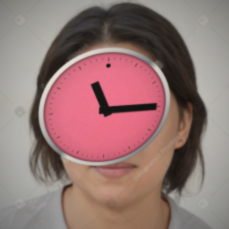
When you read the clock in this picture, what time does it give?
11:15
